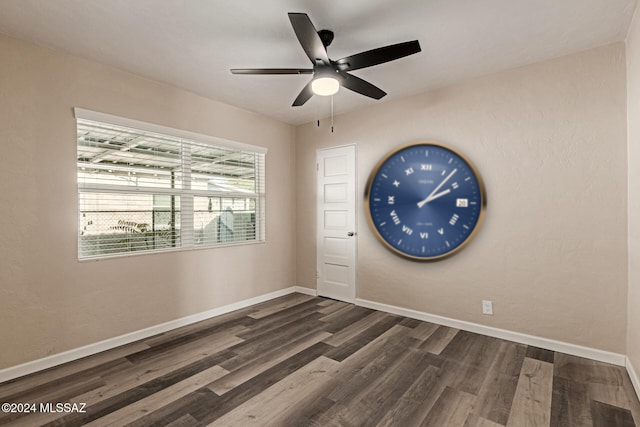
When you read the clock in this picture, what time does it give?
2:07
